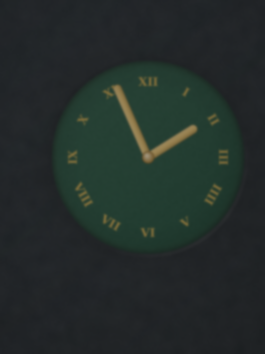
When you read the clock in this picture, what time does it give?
1:56
